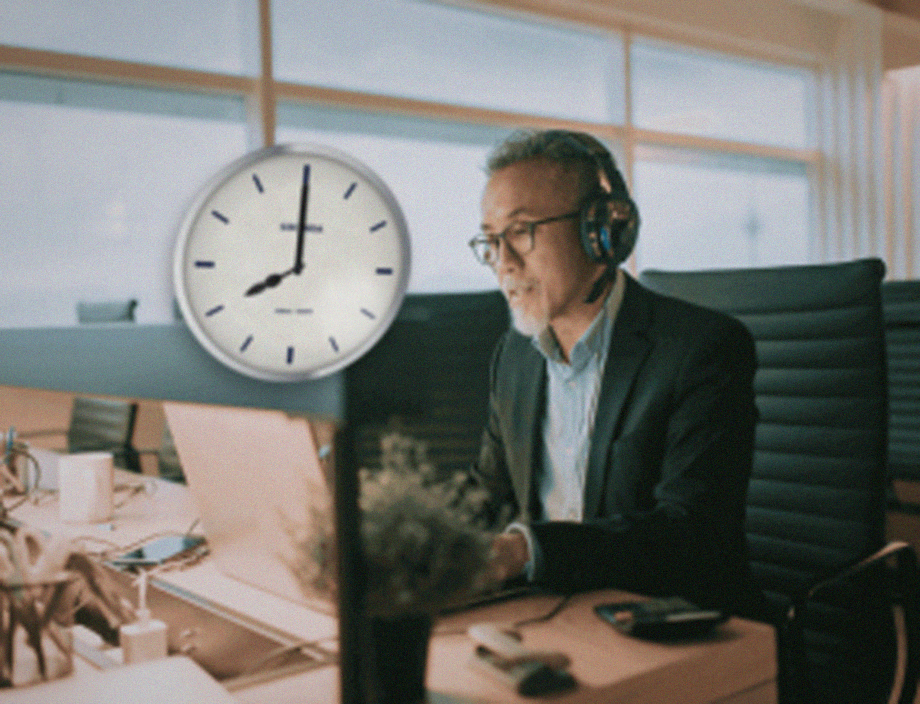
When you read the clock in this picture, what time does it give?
8:00
